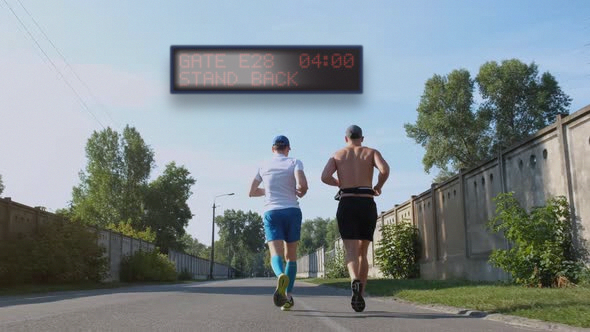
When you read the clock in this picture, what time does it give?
4:00
